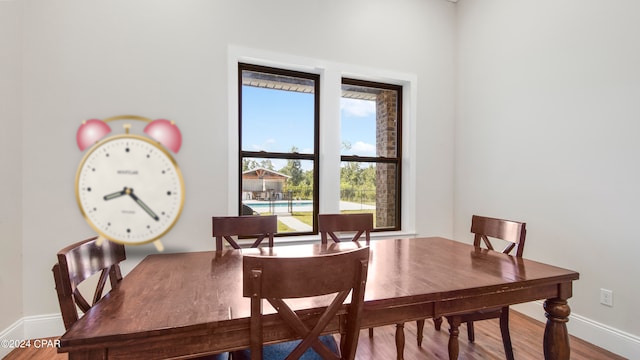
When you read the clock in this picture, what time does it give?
8:22
